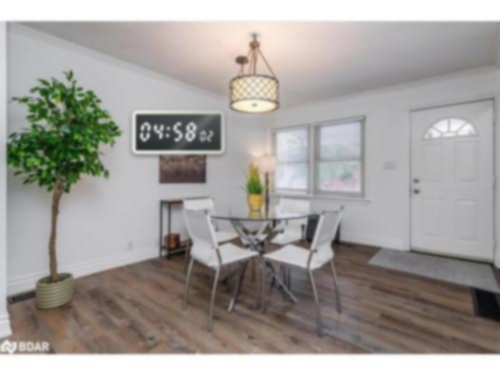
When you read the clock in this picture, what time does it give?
4:58
